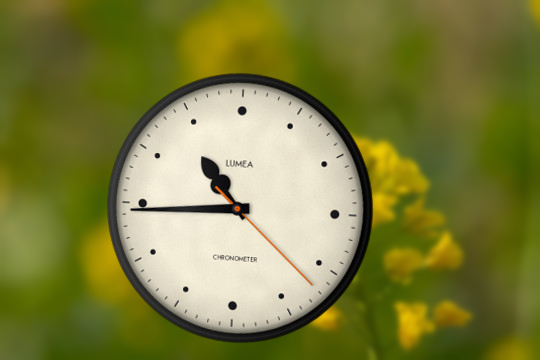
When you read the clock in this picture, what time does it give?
10:44:22
